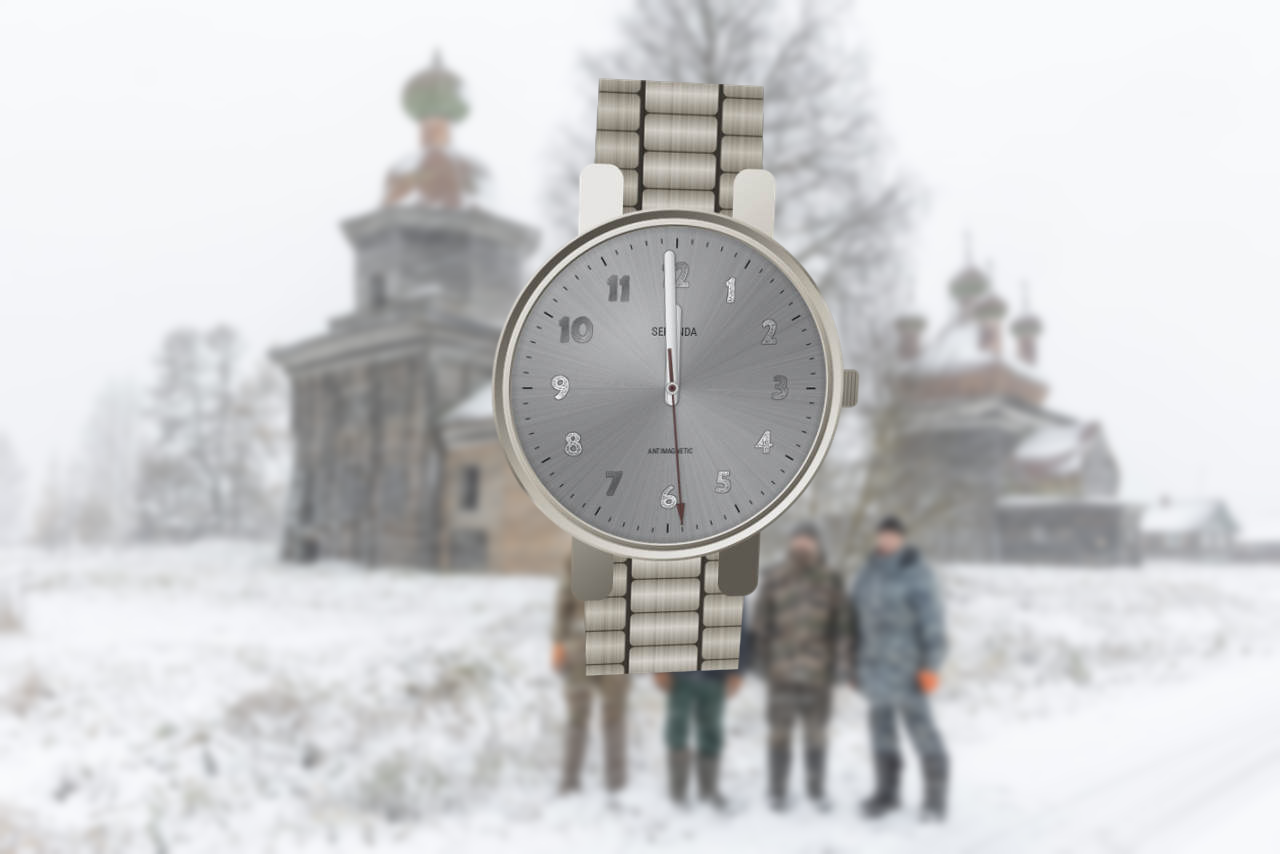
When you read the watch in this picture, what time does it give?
11:59:29
